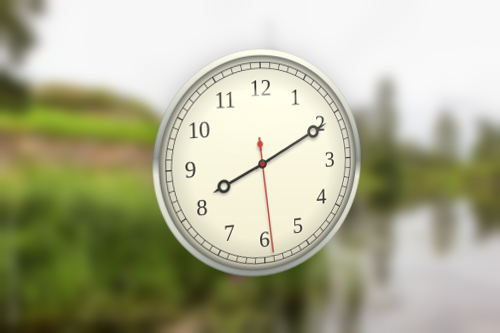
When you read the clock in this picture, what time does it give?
8:10:29
